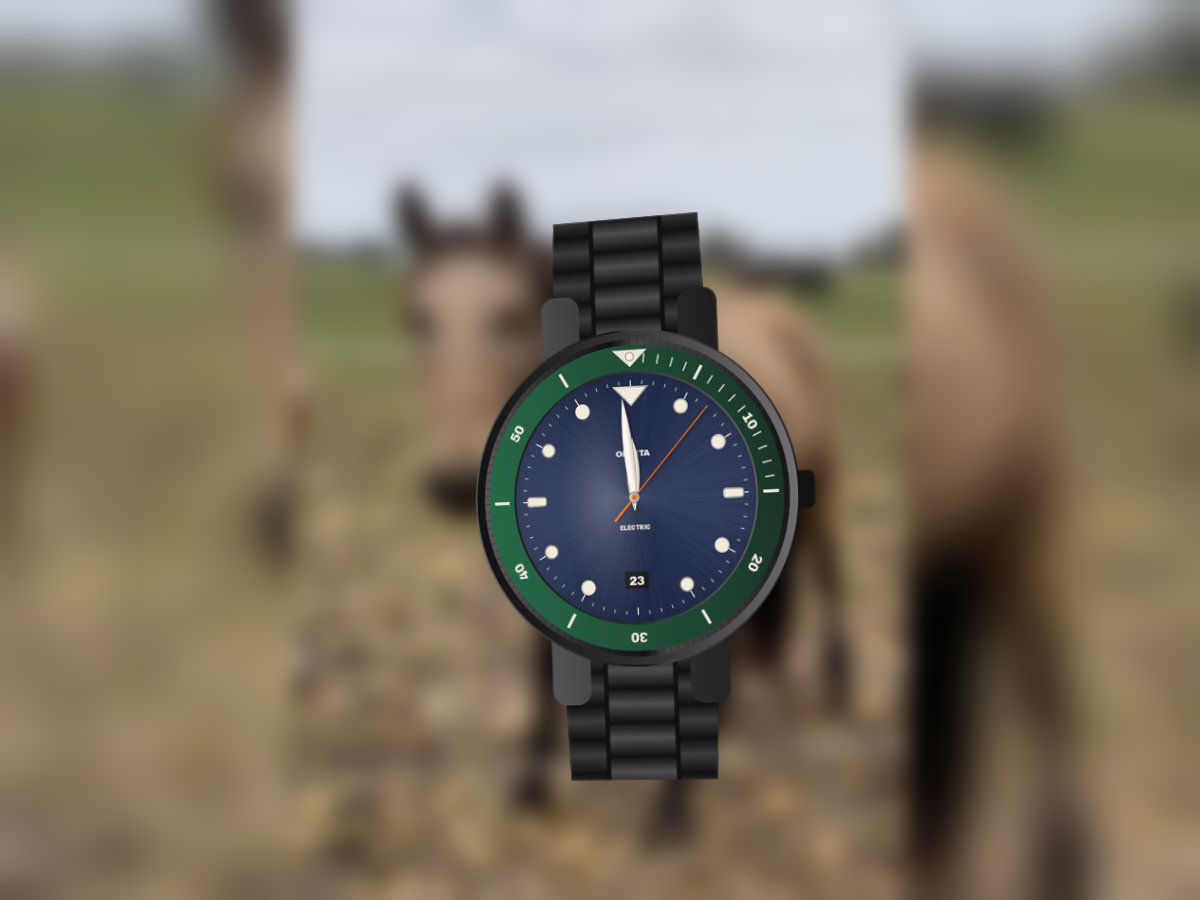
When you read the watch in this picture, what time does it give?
11:59:07
